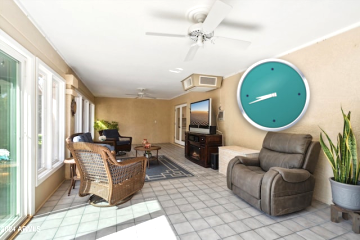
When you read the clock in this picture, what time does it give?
8:42
